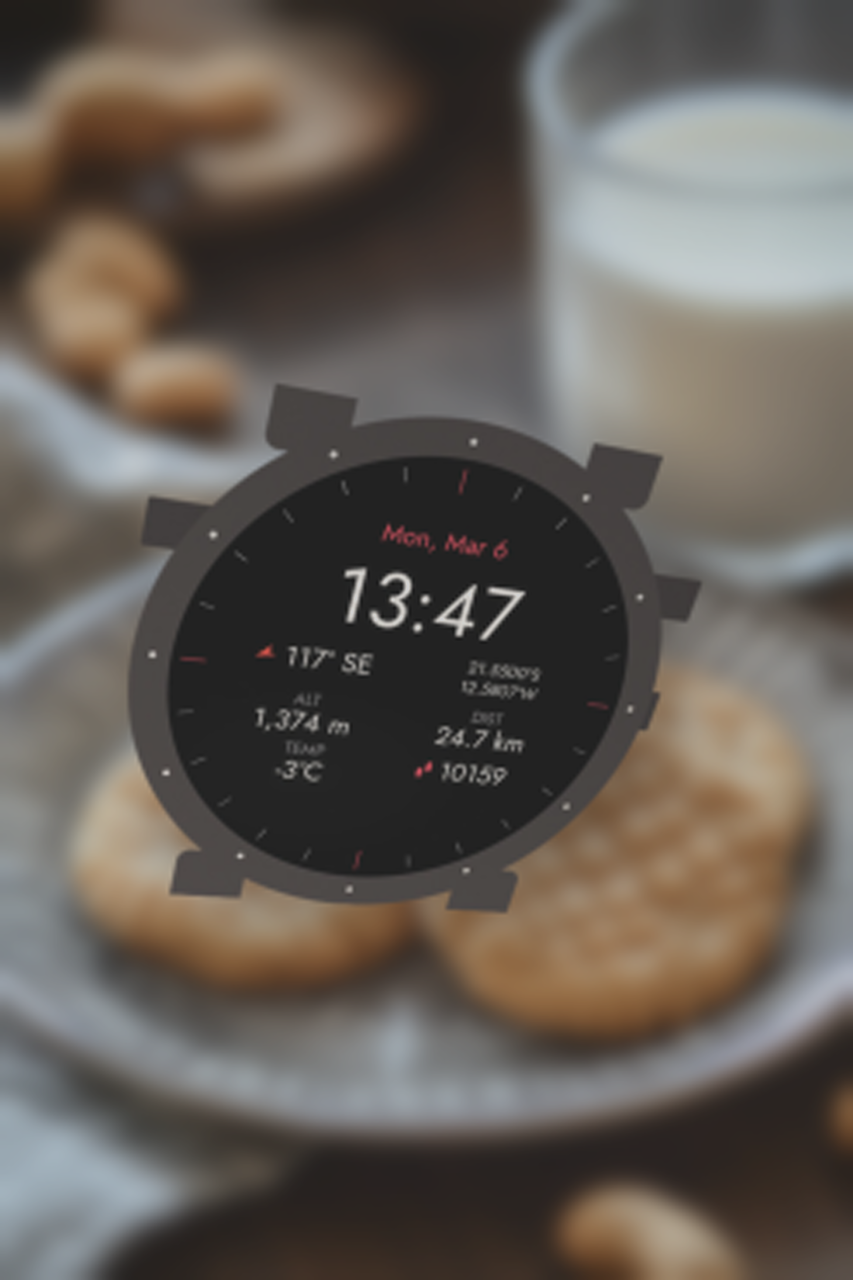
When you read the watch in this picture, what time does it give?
13:47
